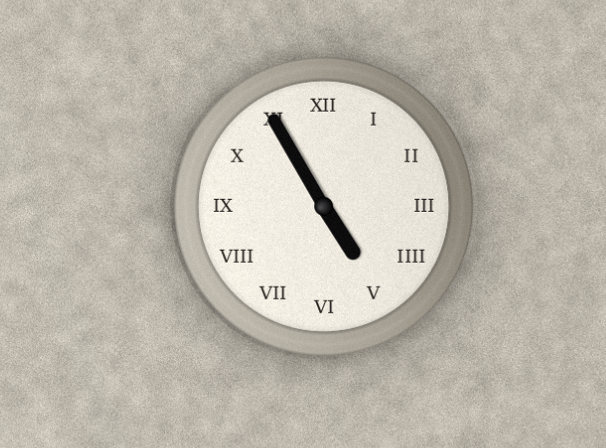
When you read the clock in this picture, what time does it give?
4:55
